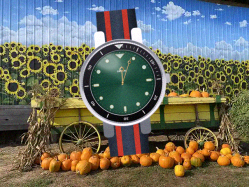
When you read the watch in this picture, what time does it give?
12:04
